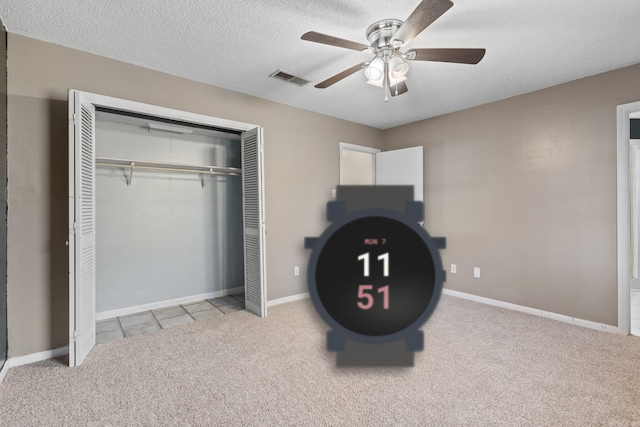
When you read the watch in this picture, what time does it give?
11:51
